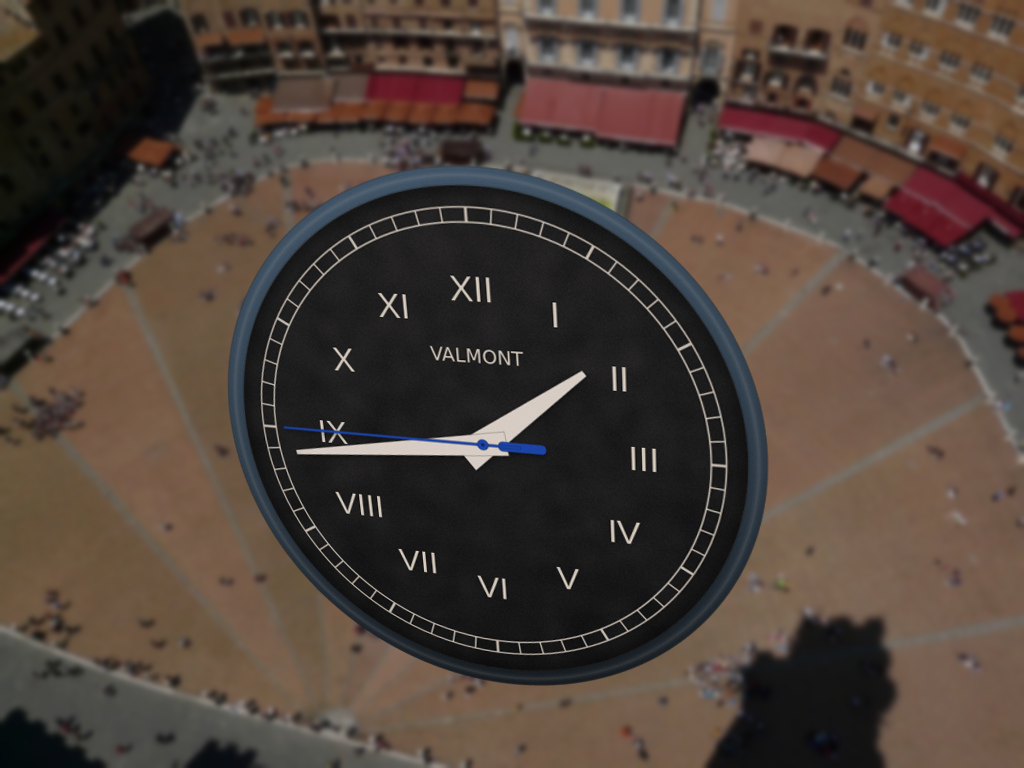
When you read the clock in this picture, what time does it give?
1:43:45
